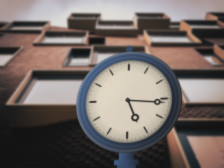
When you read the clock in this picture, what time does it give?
5:16
